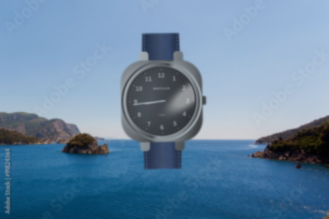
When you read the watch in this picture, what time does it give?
8:44
